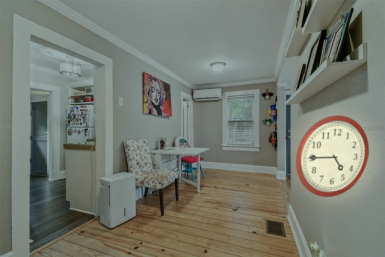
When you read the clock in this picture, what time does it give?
4:45
